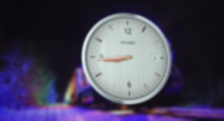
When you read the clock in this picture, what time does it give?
8:44
